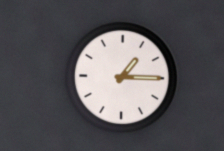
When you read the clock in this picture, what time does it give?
1:15
